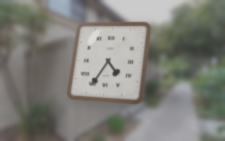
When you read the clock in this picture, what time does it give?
4:35
